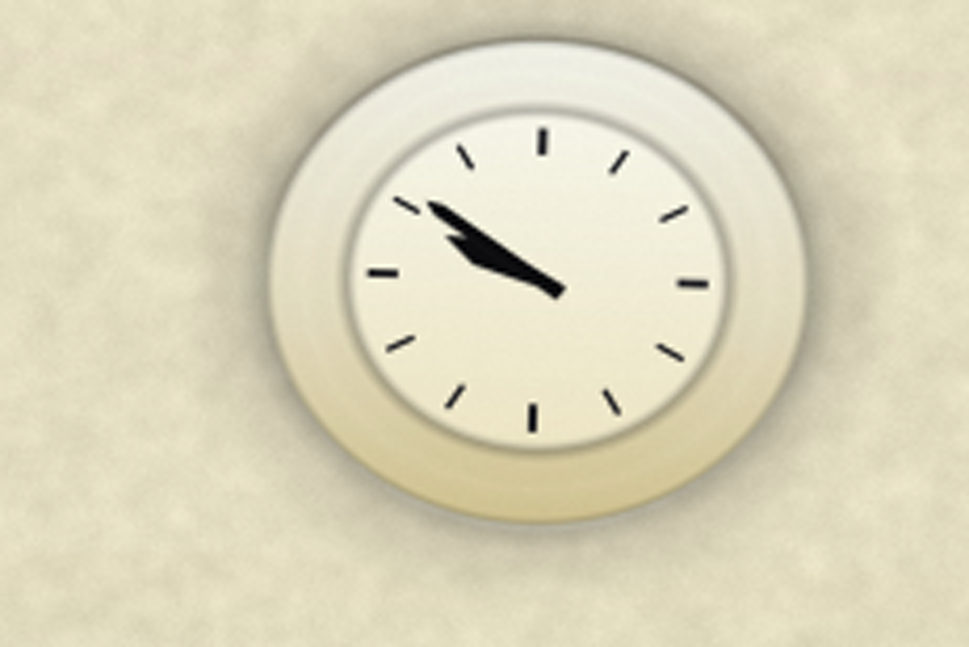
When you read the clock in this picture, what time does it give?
9:51
